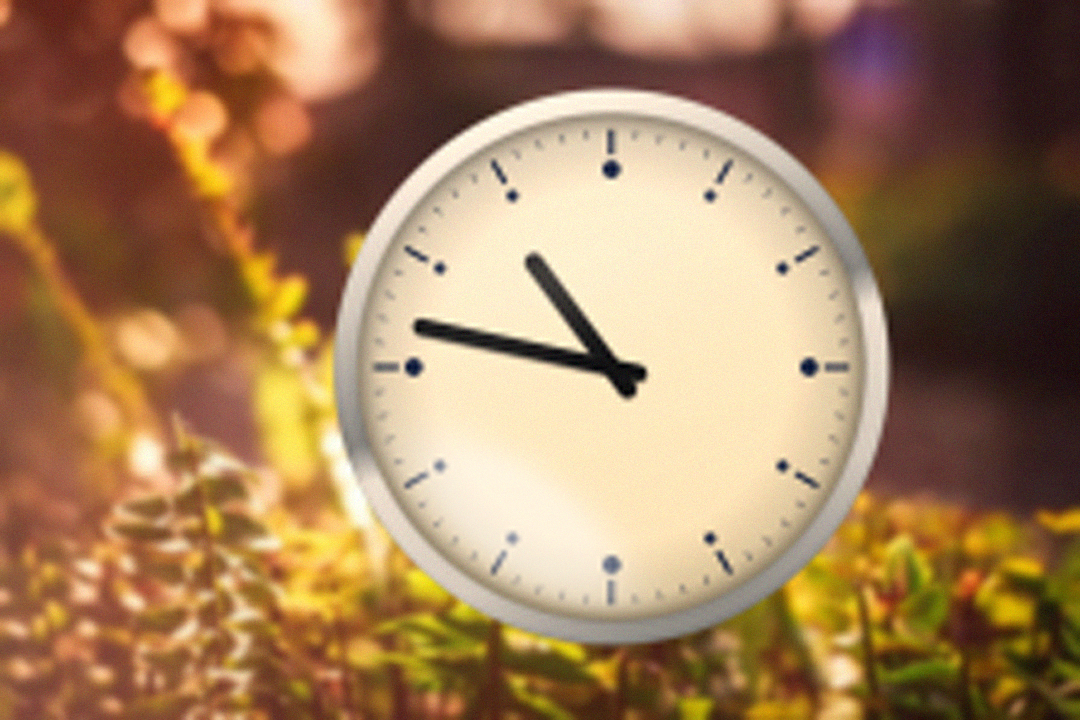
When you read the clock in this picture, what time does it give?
10:47
